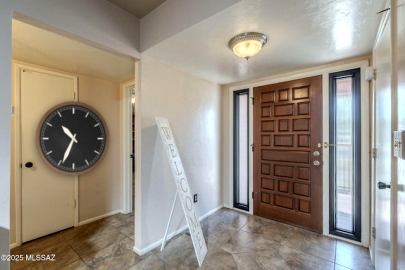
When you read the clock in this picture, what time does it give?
10:34
